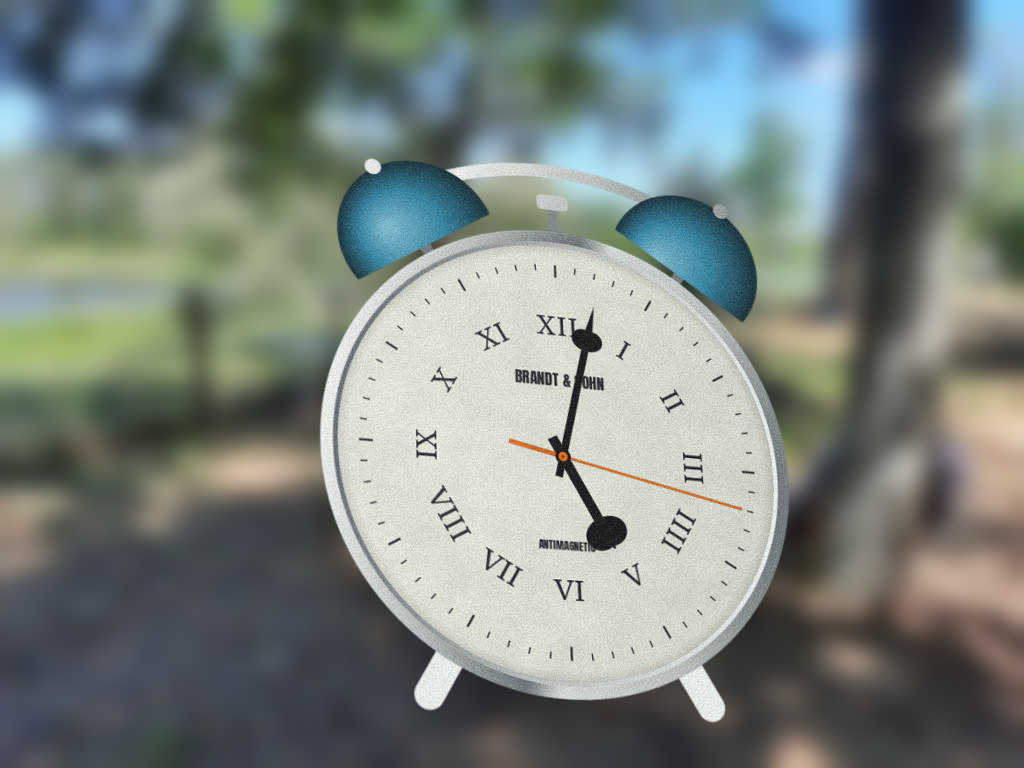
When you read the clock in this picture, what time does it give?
5:02:17
